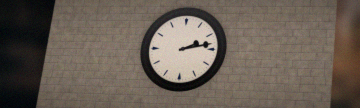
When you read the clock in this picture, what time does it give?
2:13
